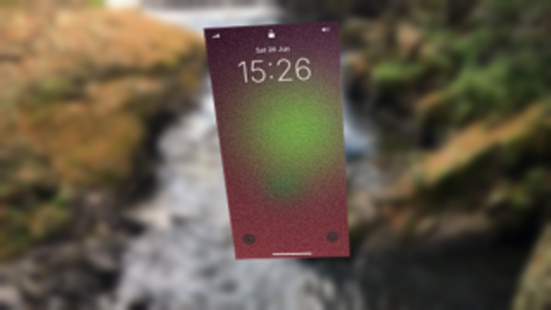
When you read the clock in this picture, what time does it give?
15:26
